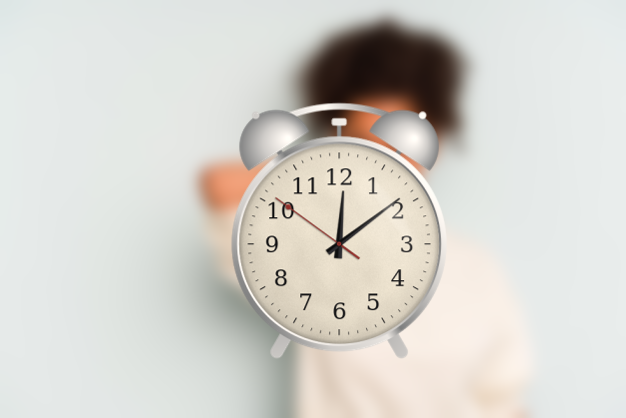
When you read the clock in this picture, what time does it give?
12:08:51
